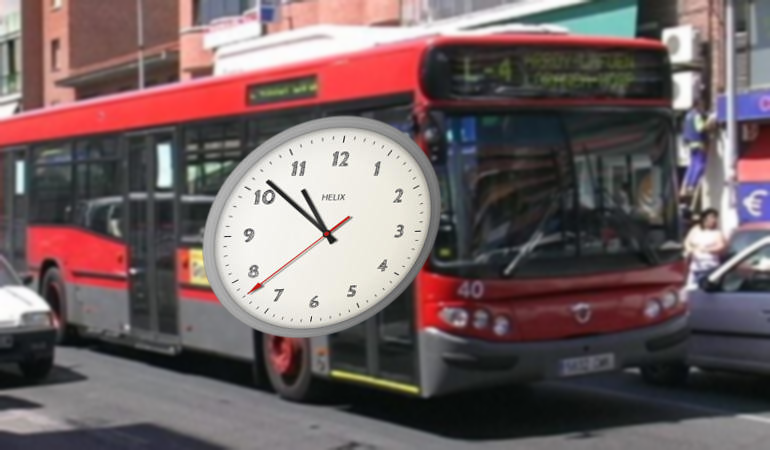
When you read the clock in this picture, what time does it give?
10:51:38
